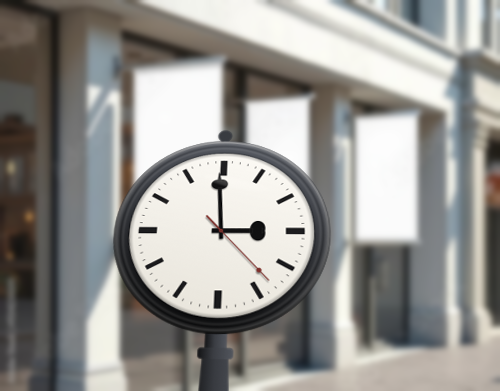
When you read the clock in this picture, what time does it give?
2:59:23
